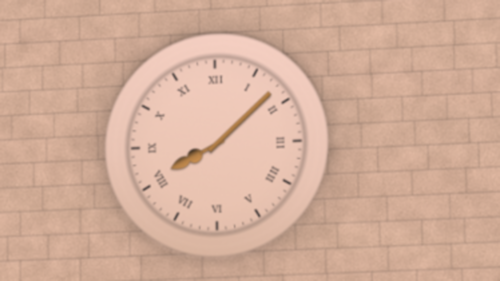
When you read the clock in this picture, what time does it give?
8:08
